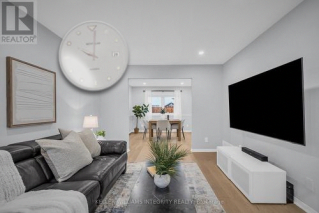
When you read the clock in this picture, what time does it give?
10:01
